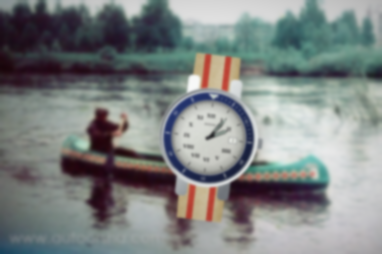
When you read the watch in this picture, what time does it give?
2:06
